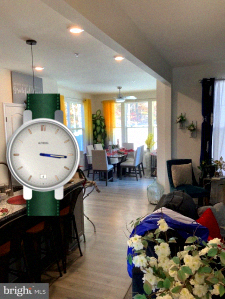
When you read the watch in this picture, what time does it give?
3:16
